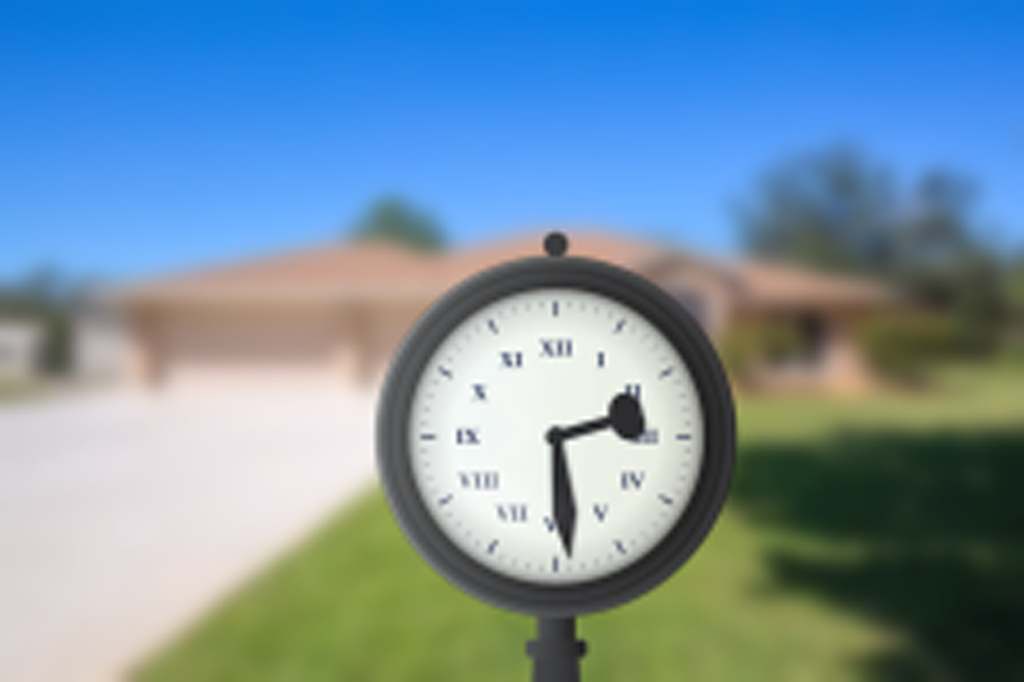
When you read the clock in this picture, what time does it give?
2:29
